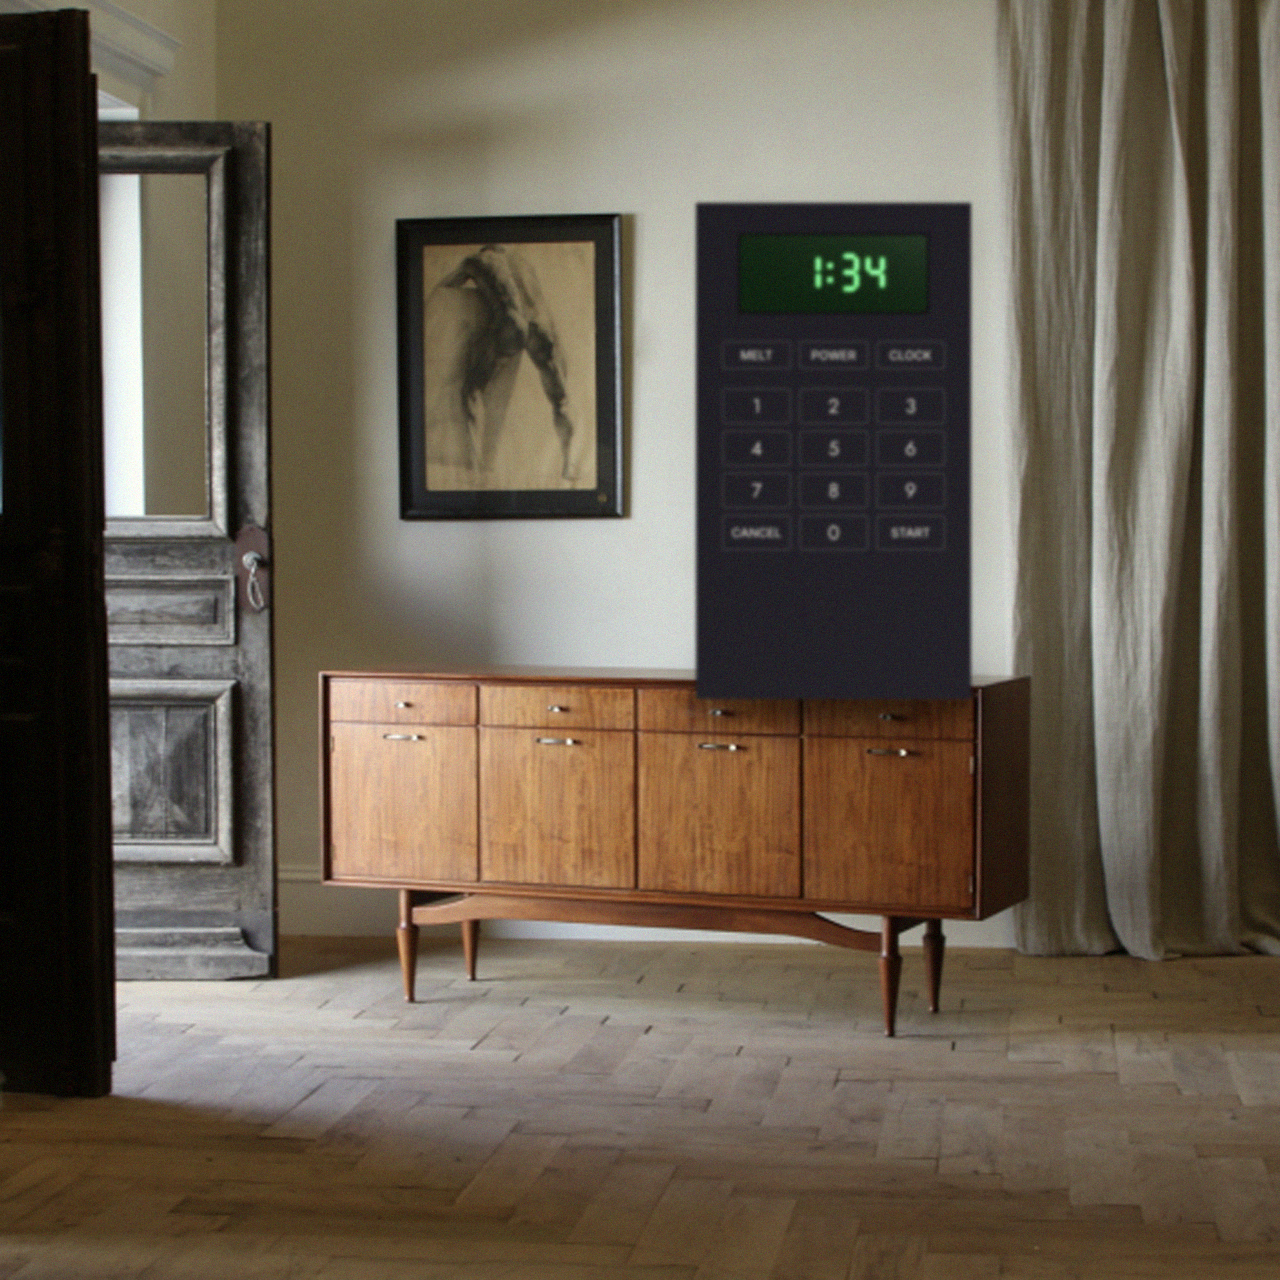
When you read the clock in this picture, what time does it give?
1:34
